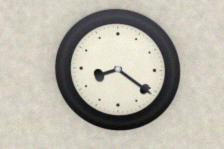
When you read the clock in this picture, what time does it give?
8:21
